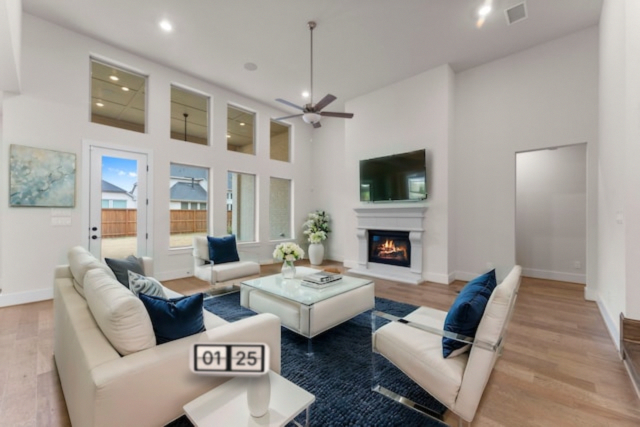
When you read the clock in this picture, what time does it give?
1:25
